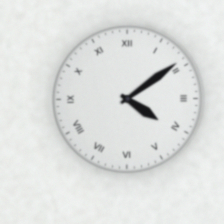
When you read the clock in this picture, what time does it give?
4:09
